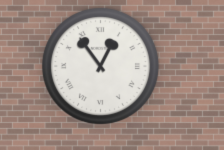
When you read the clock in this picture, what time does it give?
12:54
